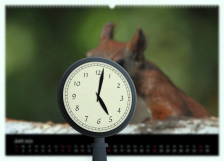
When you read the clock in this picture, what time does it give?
5:02
